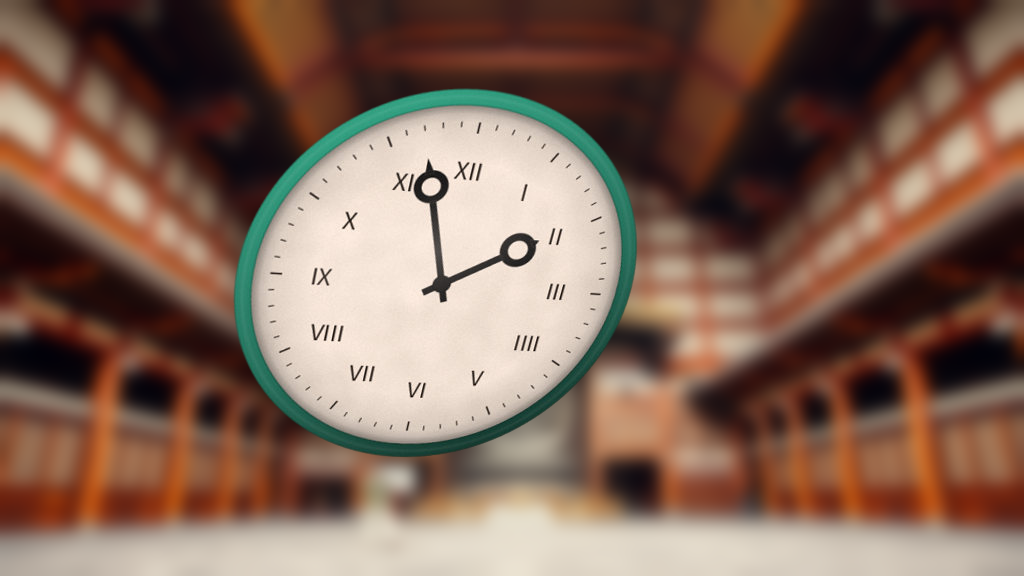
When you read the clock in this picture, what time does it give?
1:57
